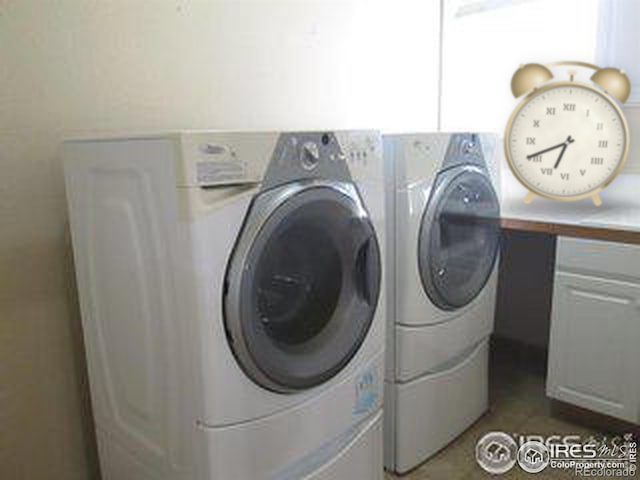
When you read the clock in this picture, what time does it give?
6:41
